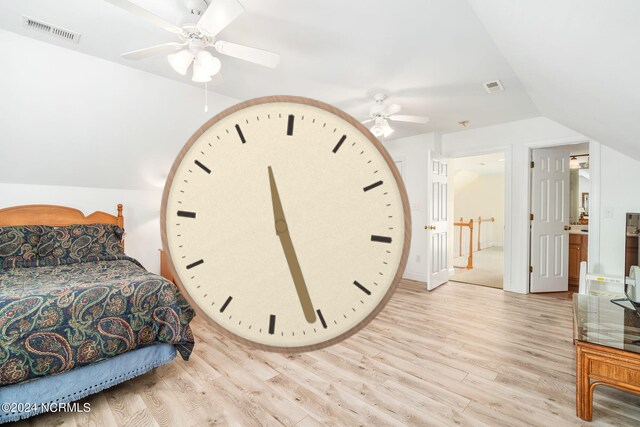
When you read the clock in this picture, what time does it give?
11:26
